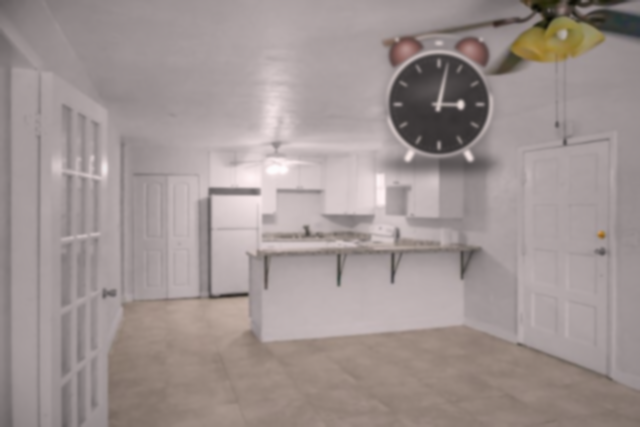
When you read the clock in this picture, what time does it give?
3:02
